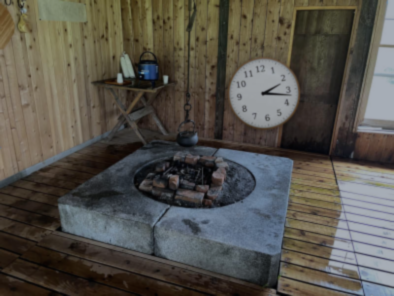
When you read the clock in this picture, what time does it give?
2:17
